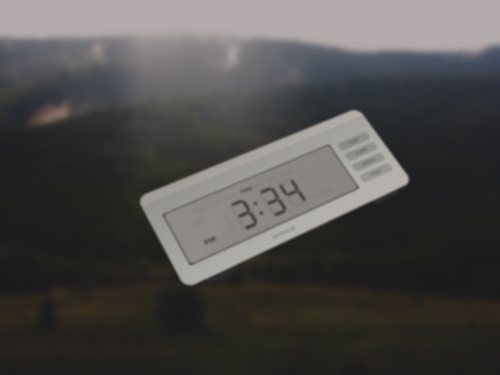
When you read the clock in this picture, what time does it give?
3:34
